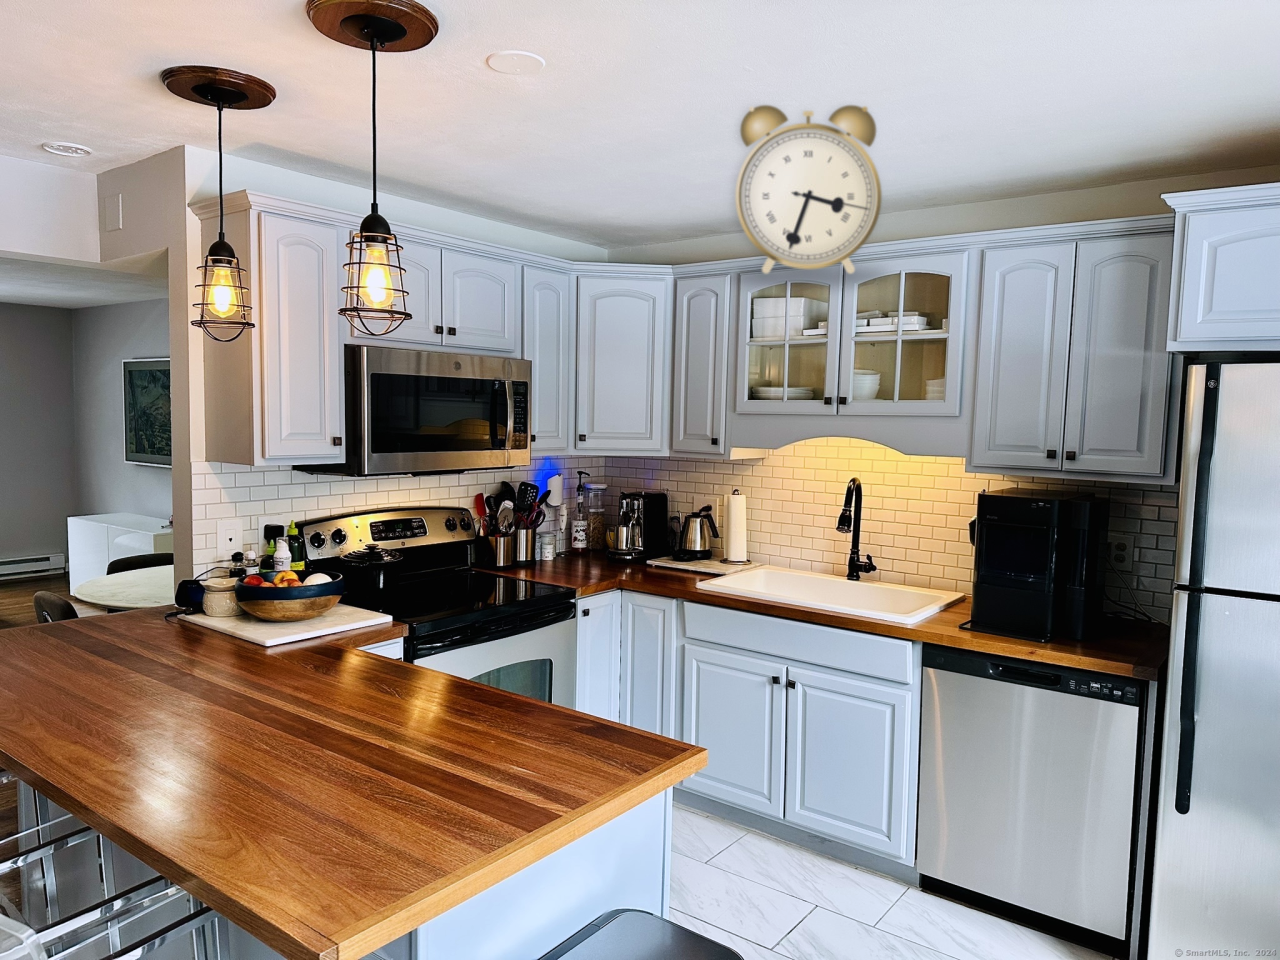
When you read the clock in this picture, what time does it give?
3:33:17
